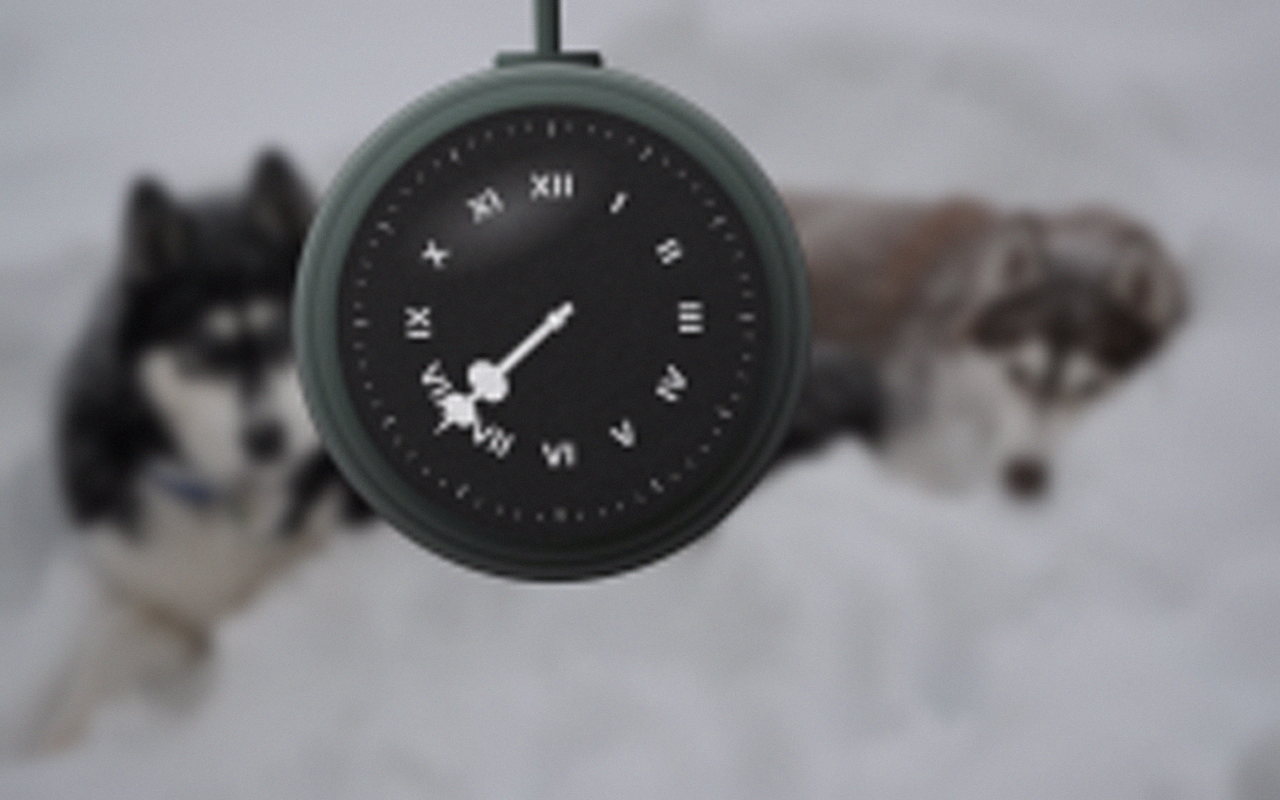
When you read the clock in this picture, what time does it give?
7:38
